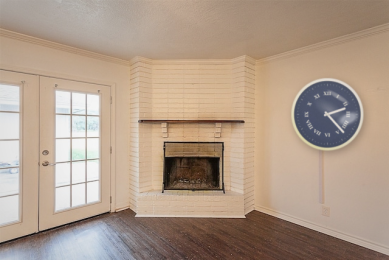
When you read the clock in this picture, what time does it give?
2:23
